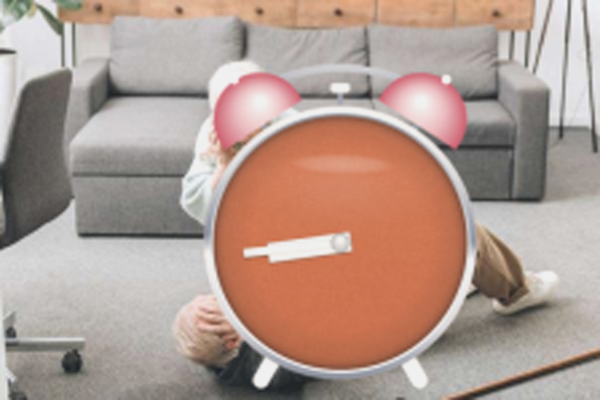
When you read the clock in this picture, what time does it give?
8:44
